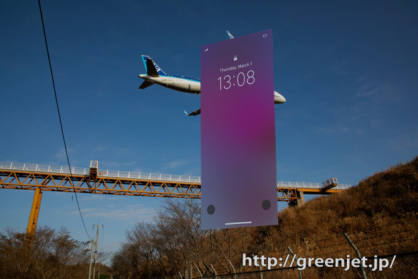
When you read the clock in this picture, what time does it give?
13:08
